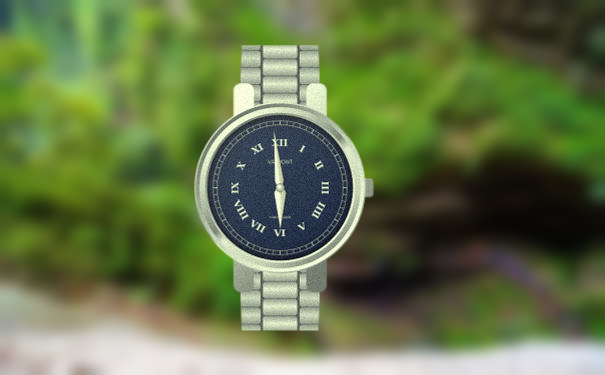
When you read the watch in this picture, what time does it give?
5:59
